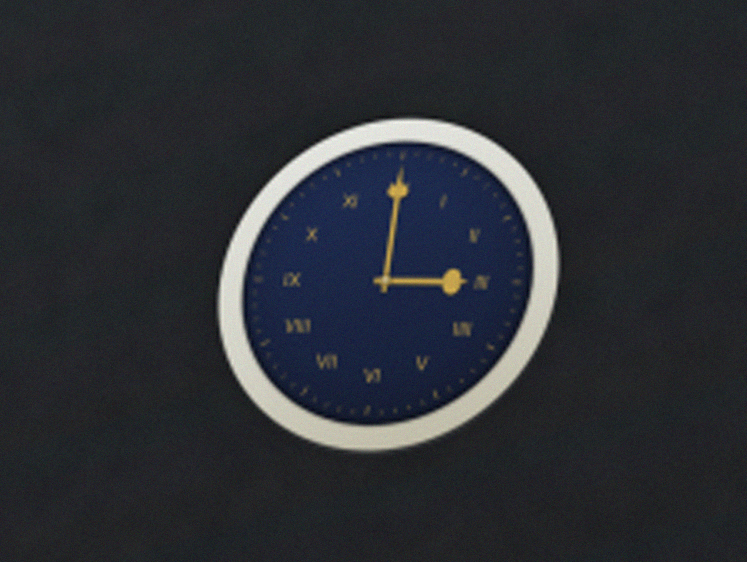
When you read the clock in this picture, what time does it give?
3:00
